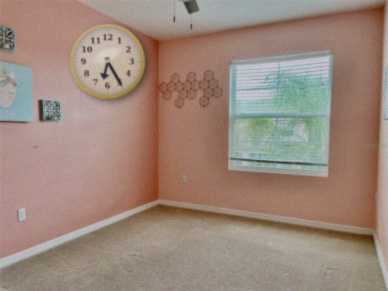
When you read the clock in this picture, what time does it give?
6:25
